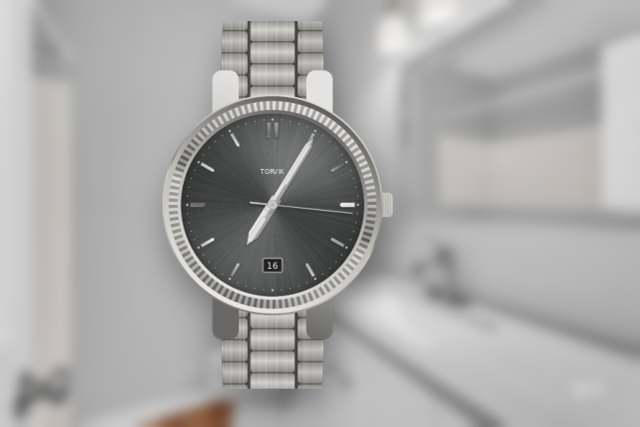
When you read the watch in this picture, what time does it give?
7:05:16
